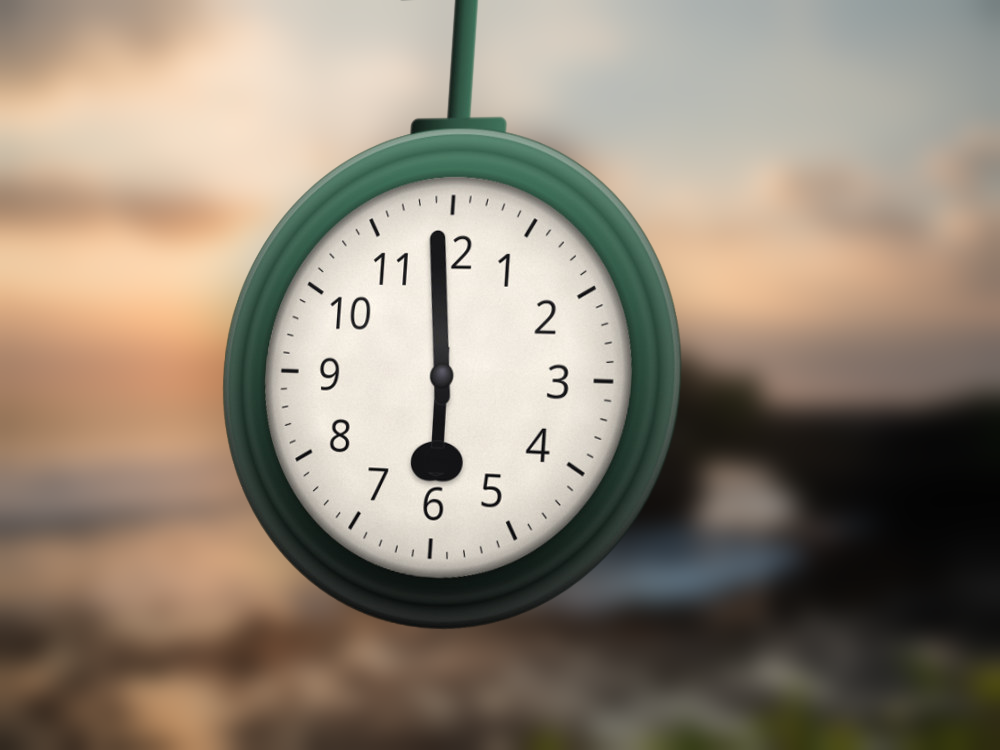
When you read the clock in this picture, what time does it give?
5:59
